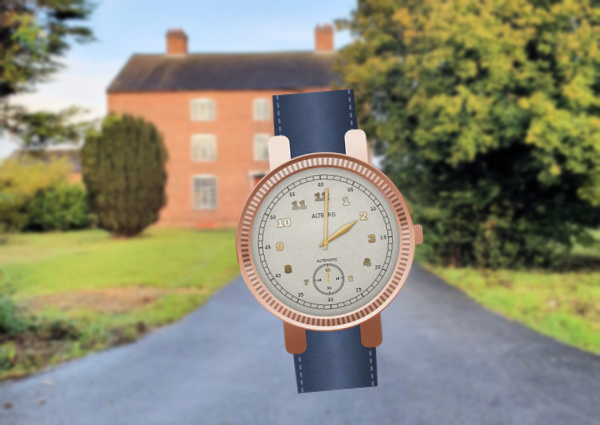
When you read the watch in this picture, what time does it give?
2:01
